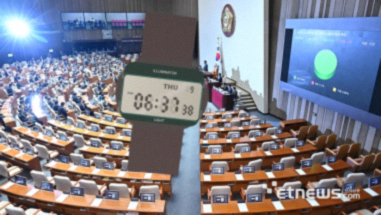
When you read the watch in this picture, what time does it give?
6:37:38
